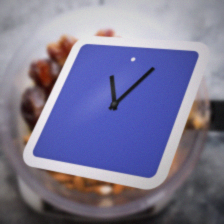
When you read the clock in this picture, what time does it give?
11:05
